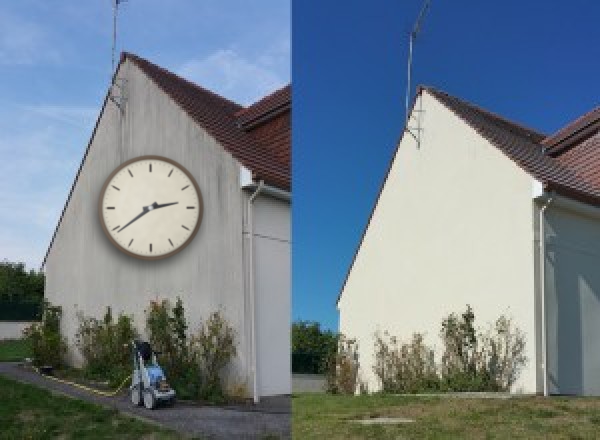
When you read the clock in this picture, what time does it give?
2:39
